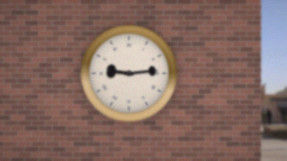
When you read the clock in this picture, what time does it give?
9:14
